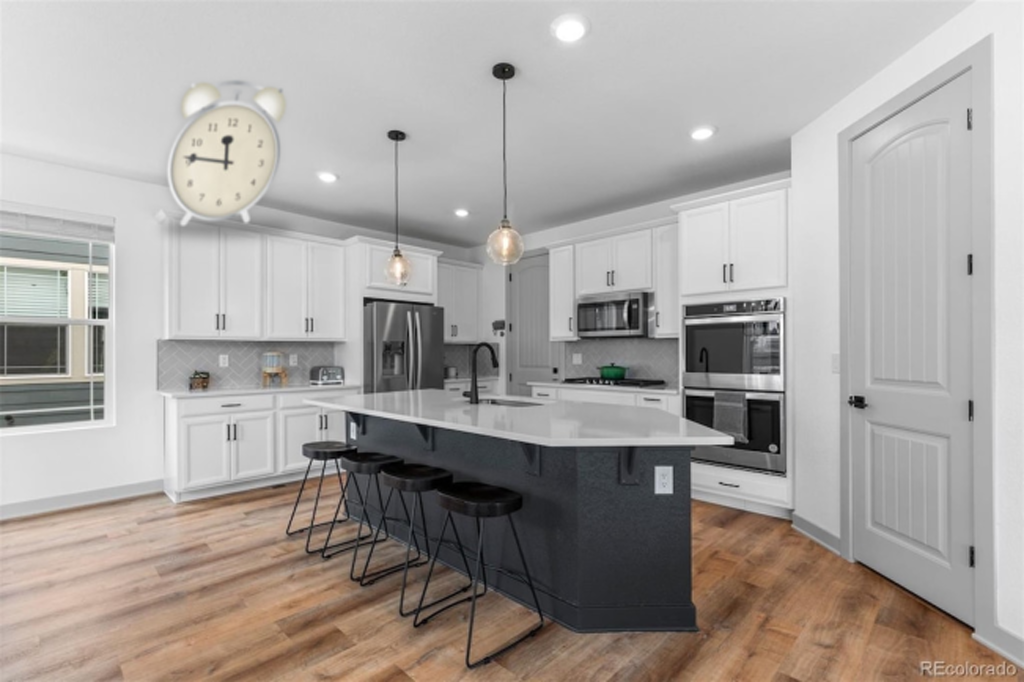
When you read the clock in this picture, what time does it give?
11:46
